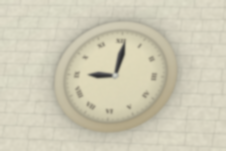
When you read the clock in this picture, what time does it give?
9:01
